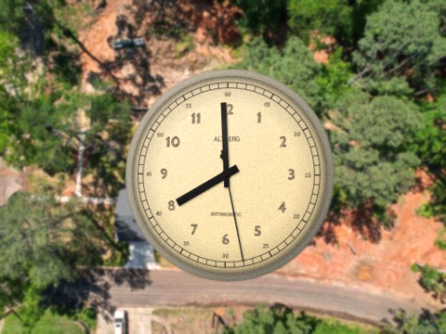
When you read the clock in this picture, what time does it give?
7:59:28
